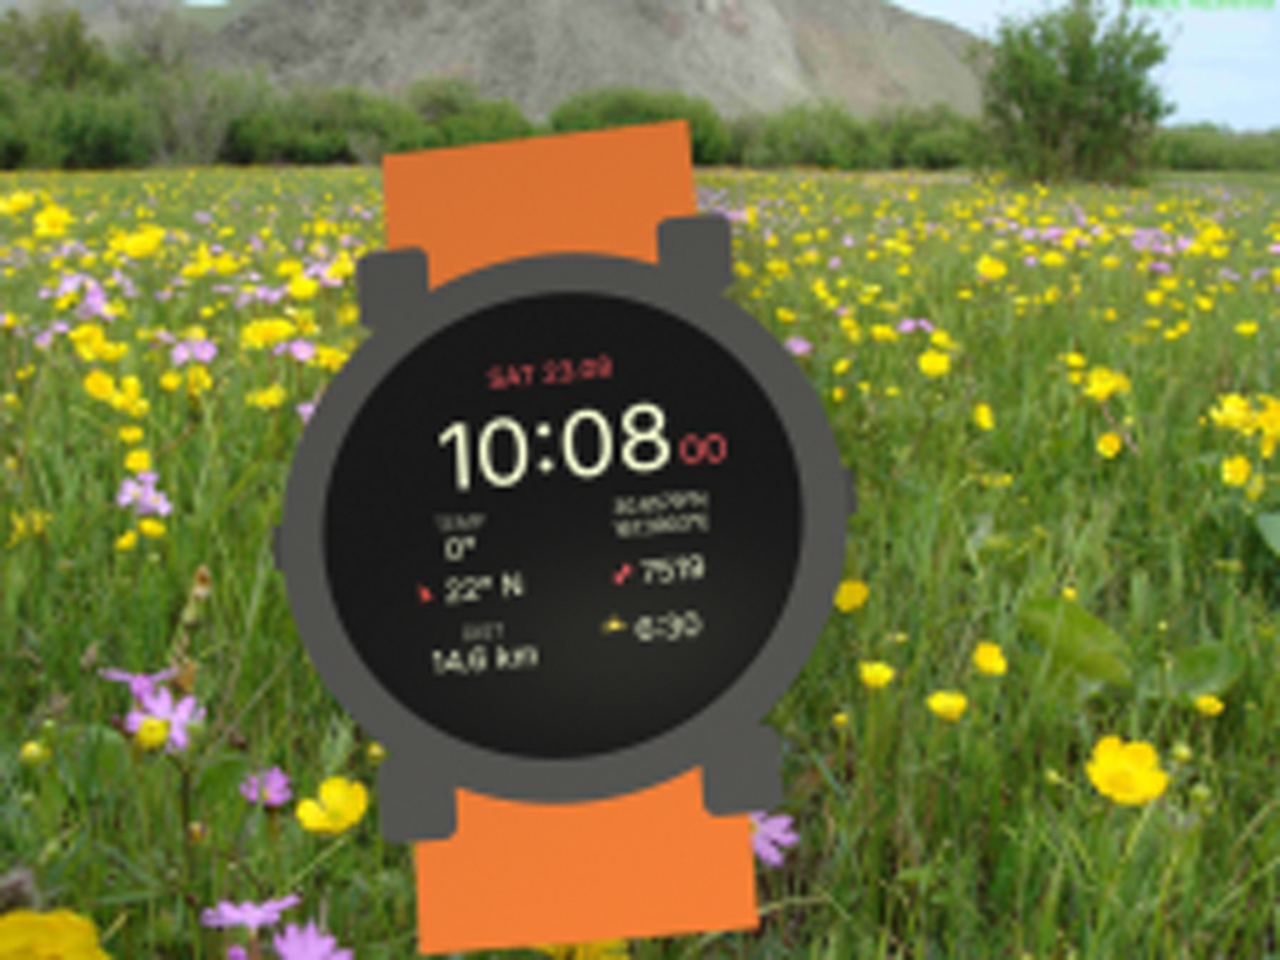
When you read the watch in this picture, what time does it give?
10:08
